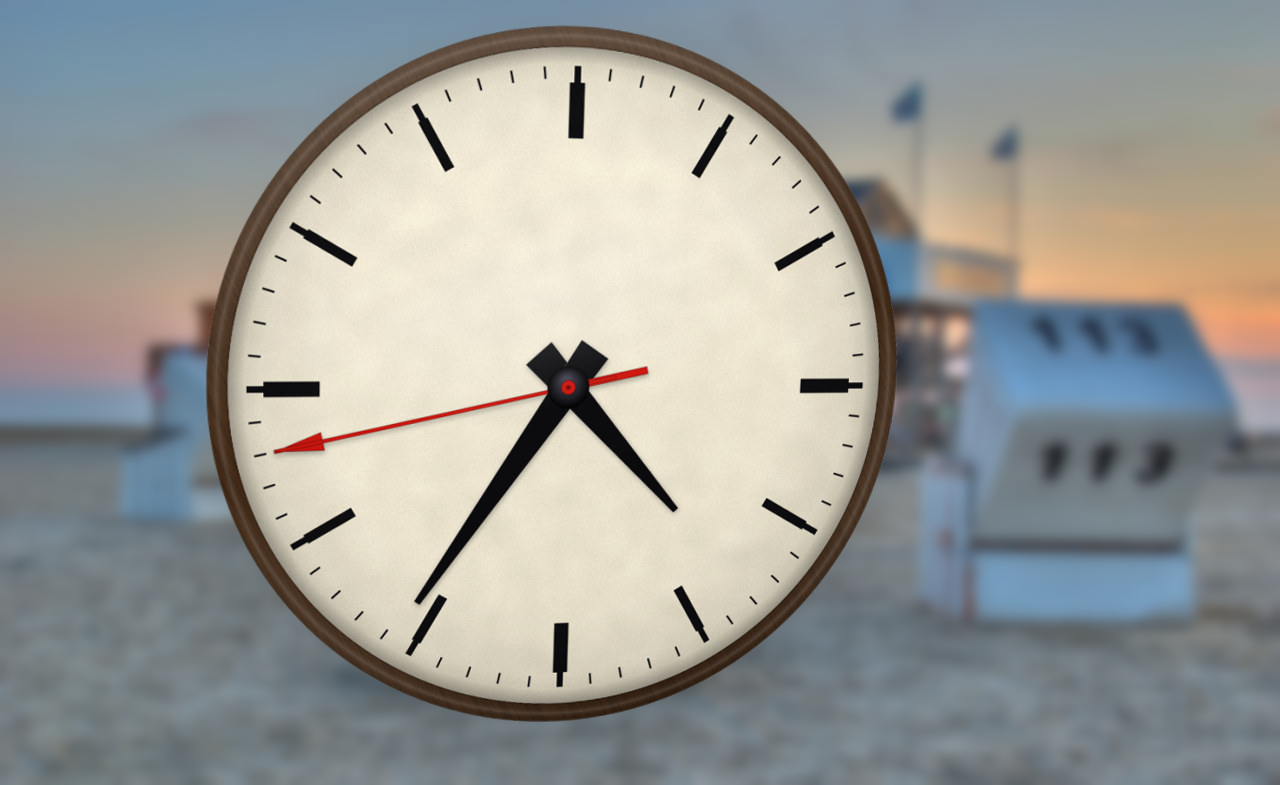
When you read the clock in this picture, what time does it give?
4:35:43
